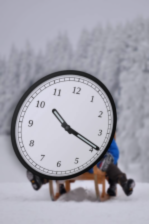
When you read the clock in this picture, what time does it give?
10:19
